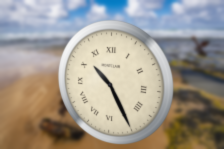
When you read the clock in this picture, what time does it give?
10:25
